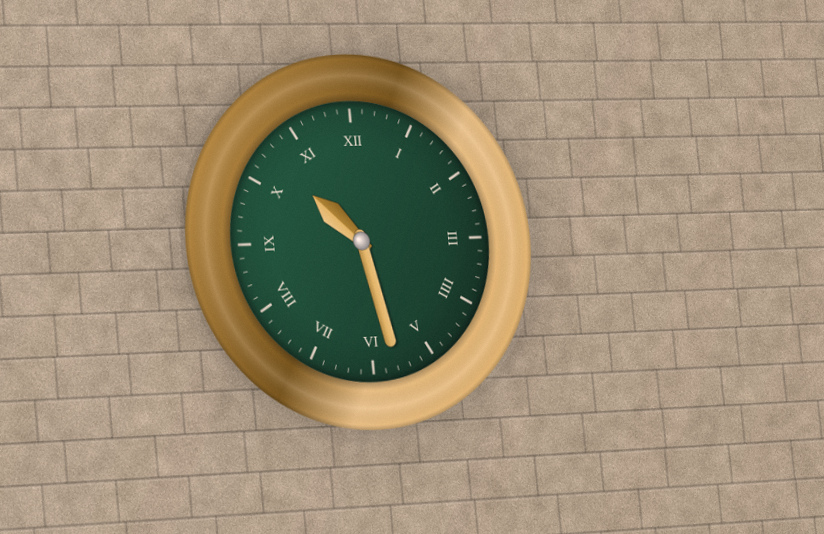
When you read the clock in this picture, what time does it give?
10:28
